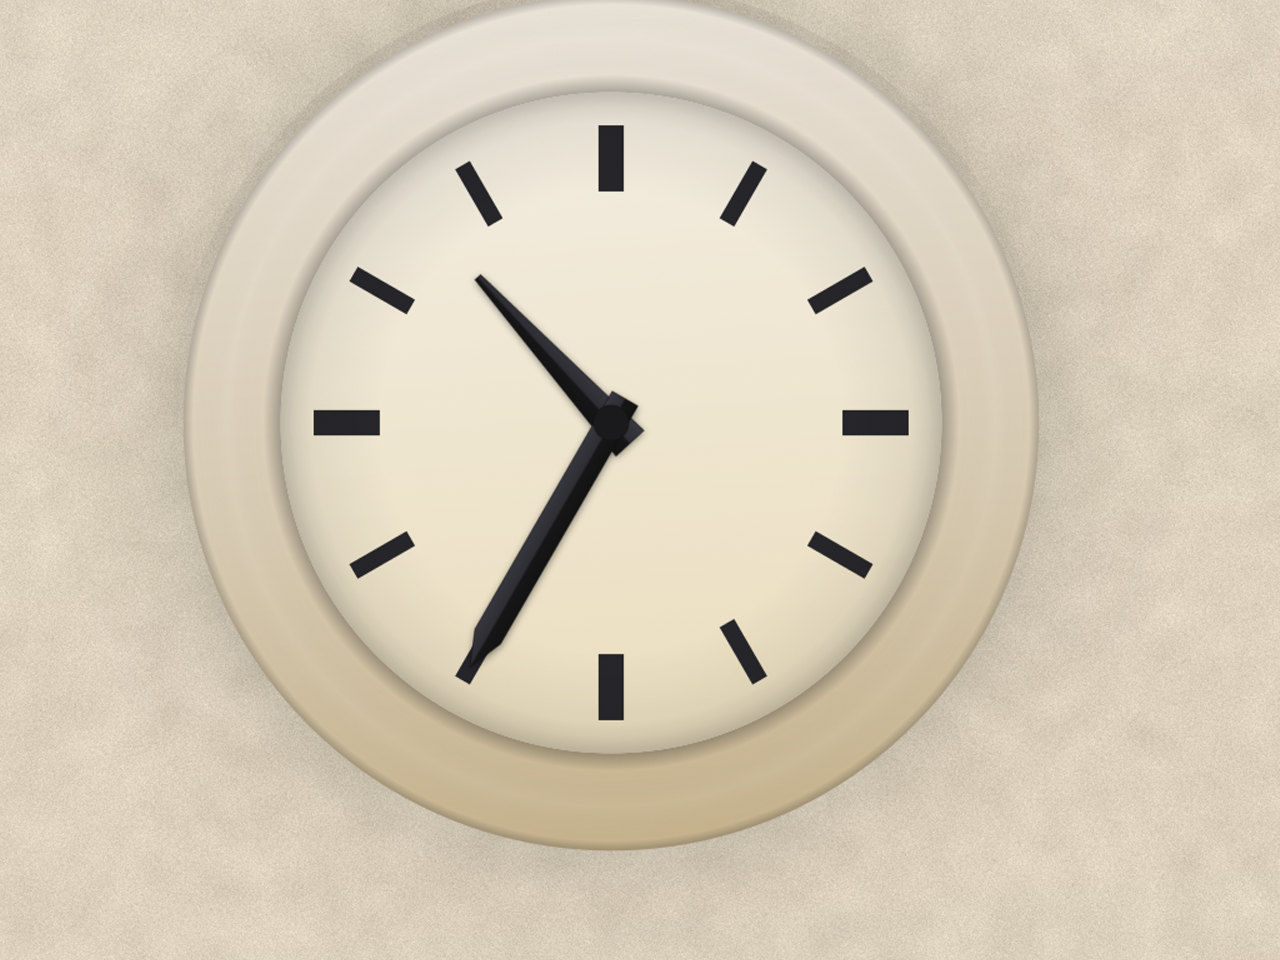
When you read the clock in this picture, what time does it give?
10:35
